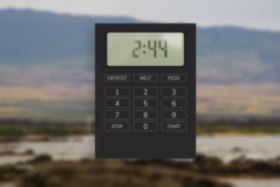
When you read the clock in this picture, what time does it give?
2:44
